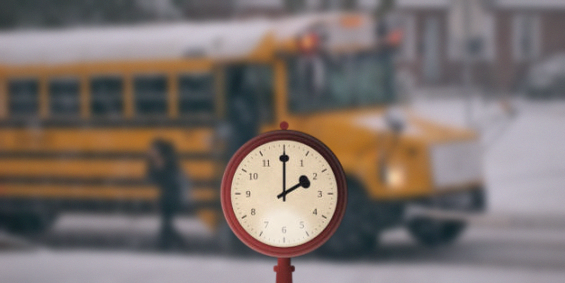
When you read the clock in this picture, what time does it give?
2:00
